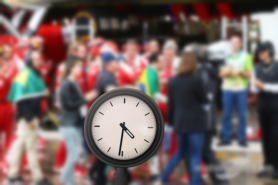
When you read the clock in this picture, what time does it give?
4:31
